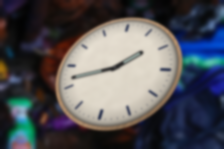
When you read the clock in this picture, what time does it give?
1:42
